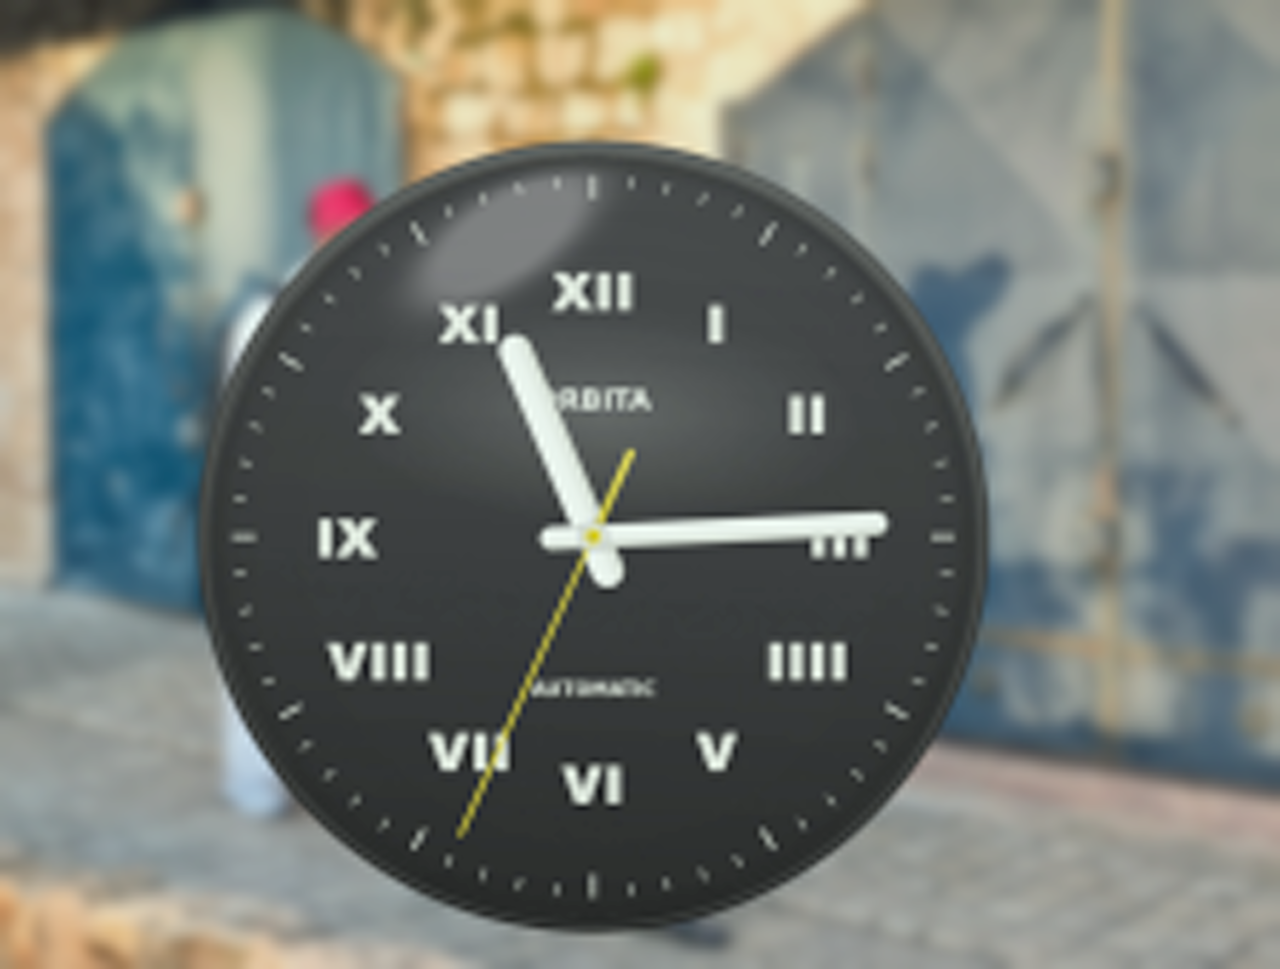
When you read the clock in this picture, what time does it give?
11:14:34
